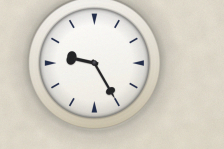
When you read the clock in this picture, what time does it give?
9:25
